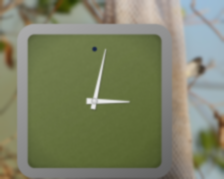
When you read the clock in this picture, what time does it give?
3:02
